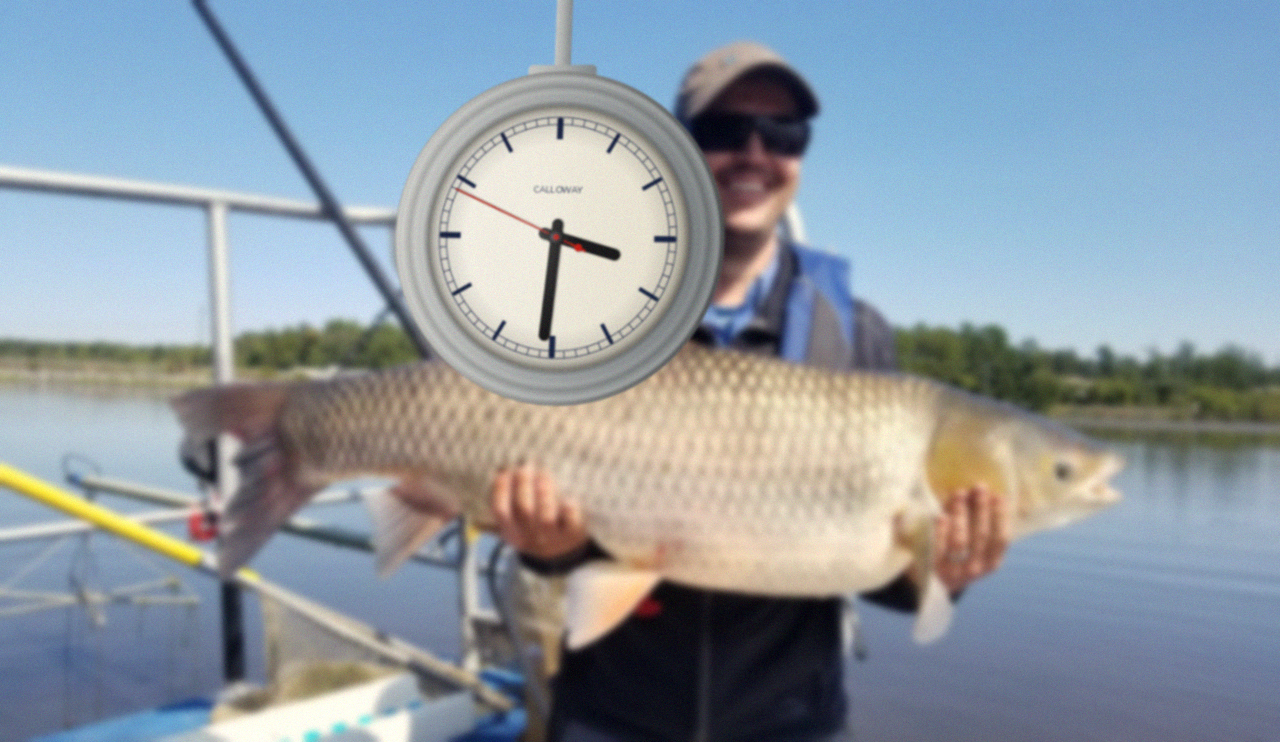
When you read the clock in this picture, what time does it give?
3:30:49
